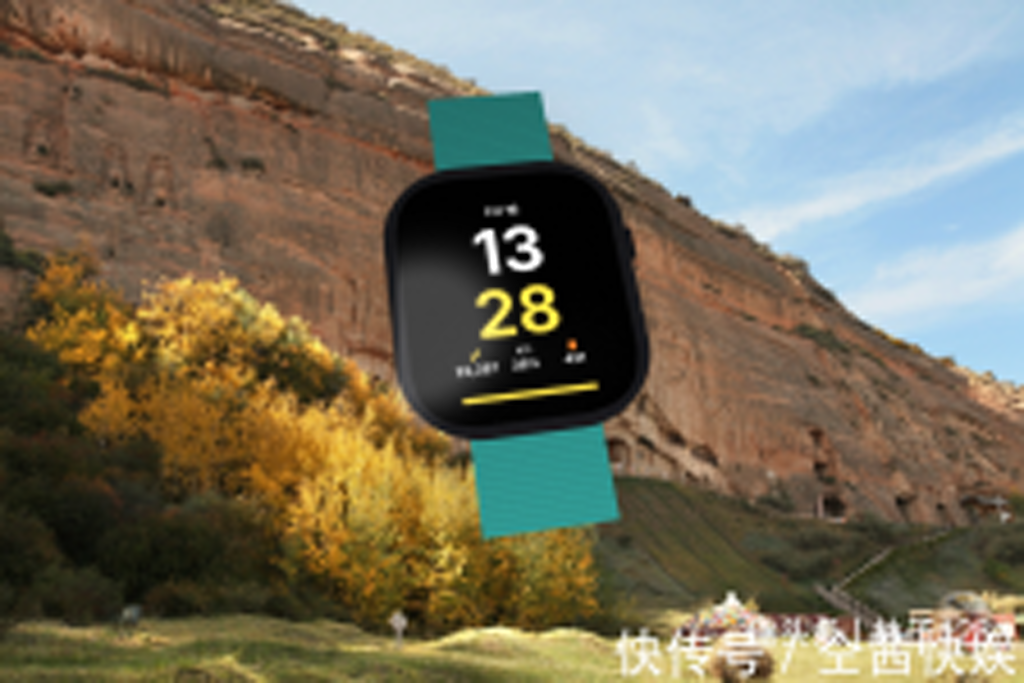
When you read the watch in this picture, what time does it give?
13:28
